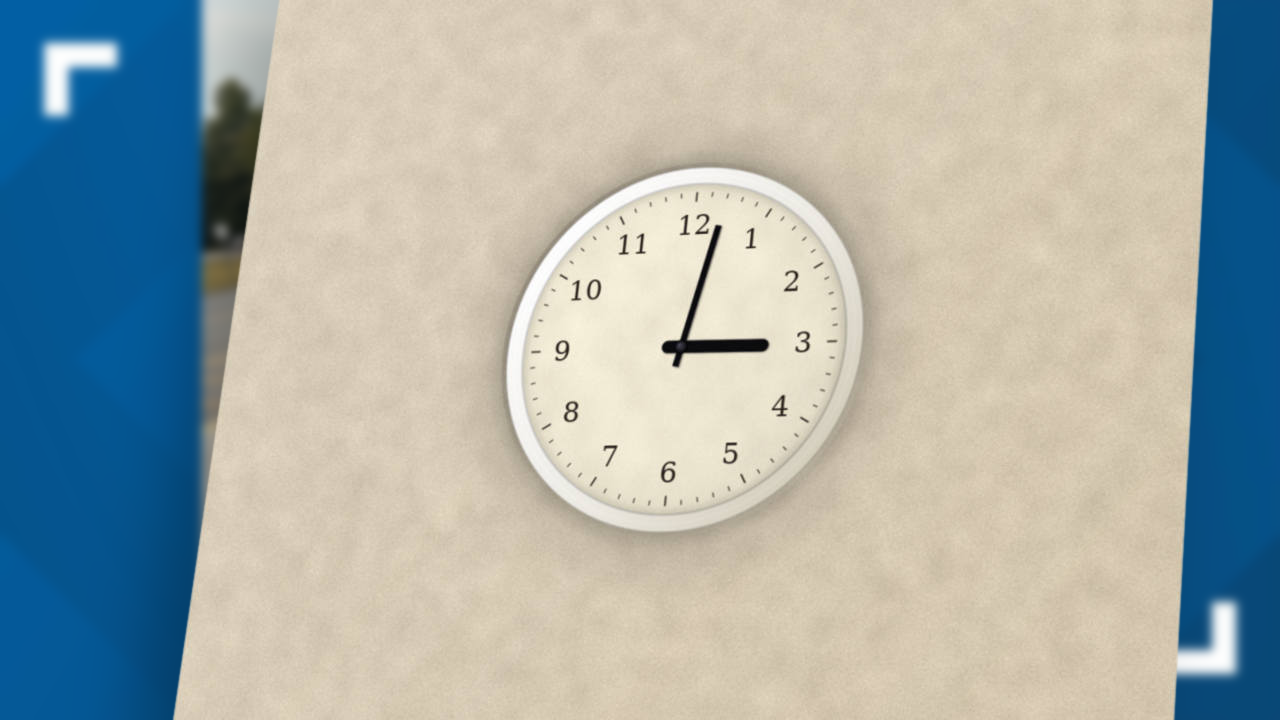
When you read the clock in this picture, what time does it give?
3:02
